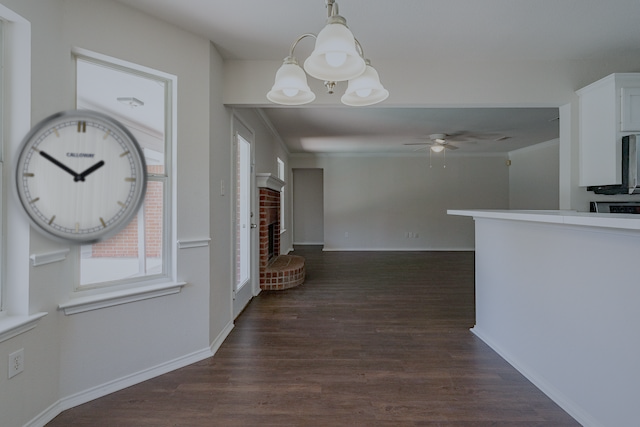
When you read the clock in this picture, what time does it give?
1:50
